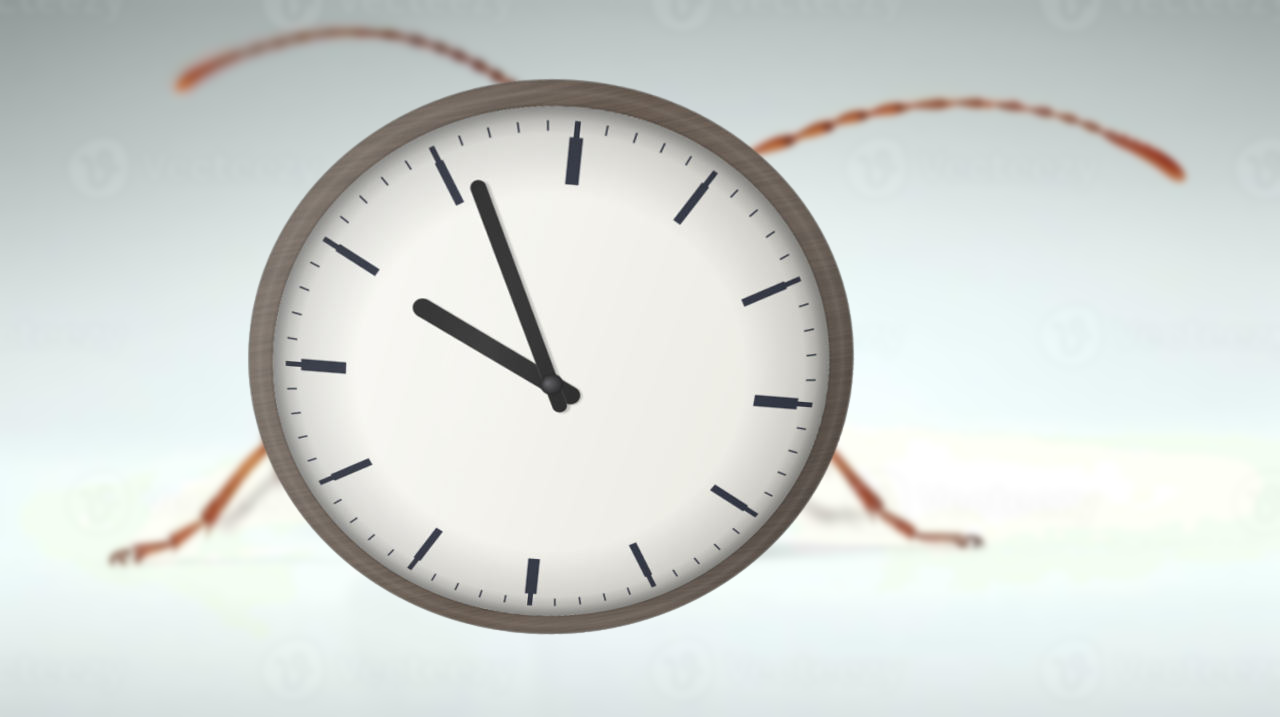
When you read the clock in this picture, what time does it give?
9:56
